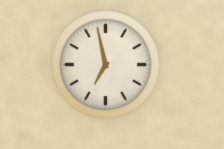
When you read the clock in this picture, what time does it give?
6:58
